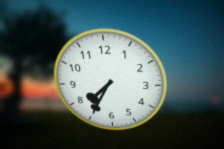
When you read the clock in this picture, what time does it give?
7:35
